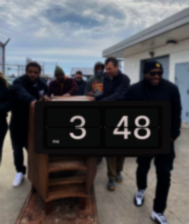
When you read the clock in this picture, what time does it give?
3:48
